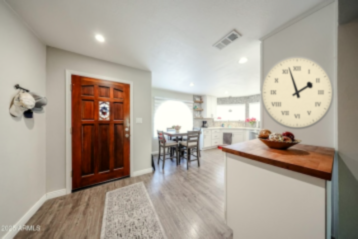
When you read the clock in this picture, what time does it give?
1:57
